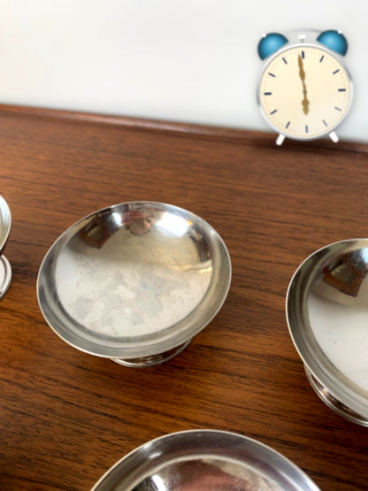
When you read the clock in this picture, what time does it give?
5:59
